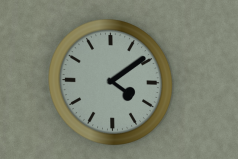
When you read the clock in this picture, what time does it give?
4:09
